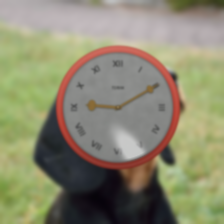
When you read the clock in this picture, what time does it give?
9:10
